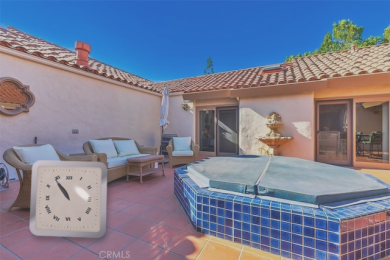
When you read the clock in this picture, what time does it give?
10:54
